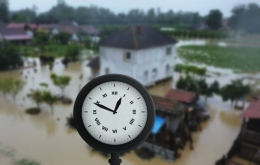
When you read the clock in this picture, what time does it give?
12:49
